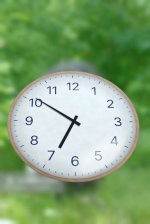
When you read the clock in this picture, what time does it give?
6:51
